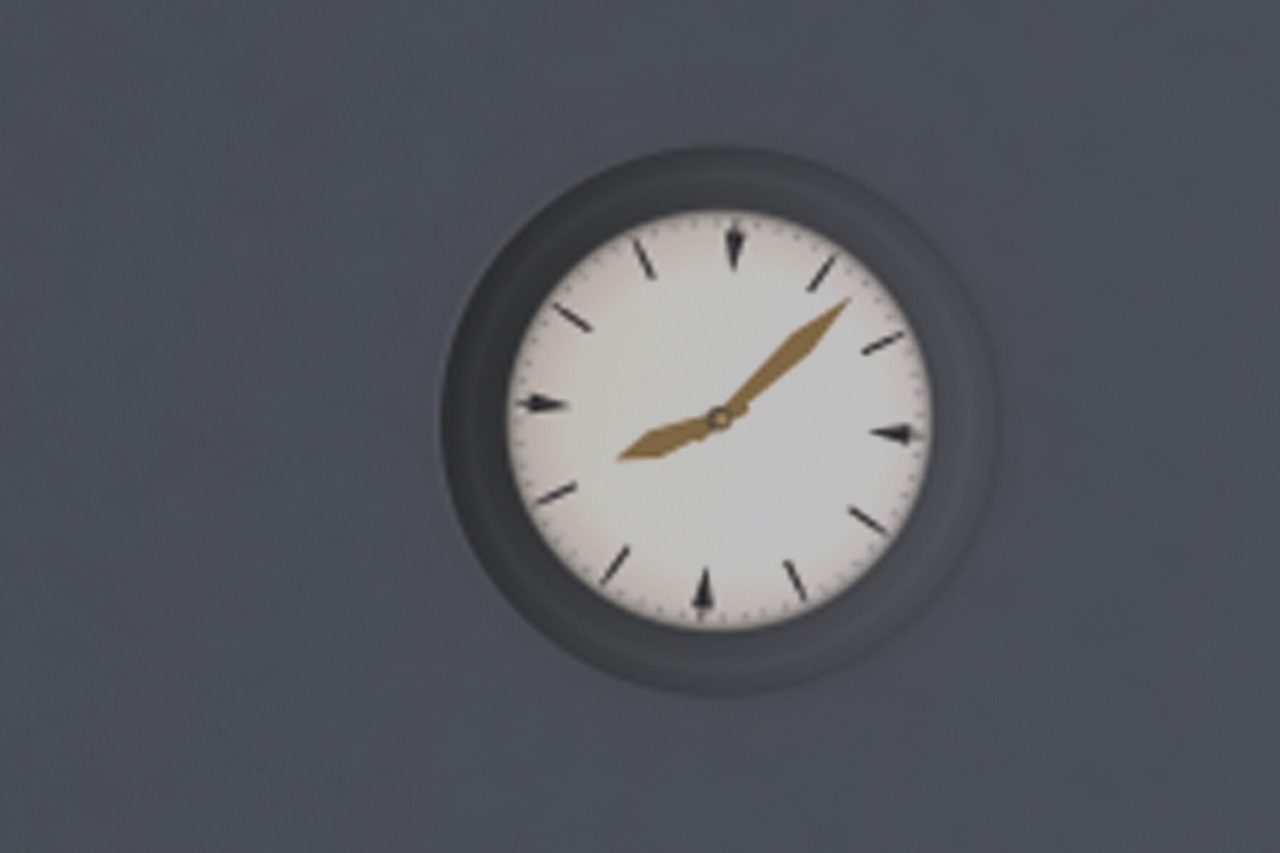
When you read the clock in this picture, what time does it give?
8:07
